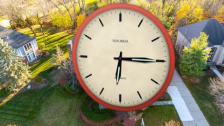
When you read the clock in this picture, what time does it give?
6:15
